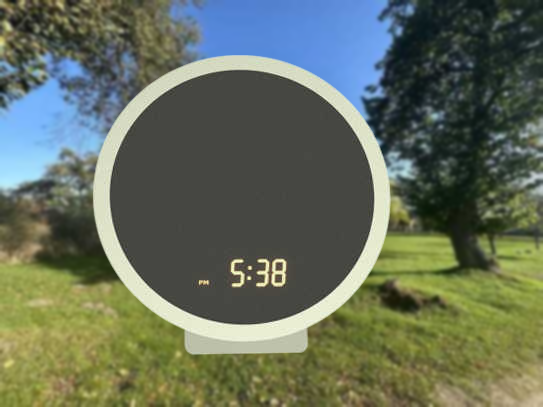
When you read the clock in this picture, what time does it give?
5:38
